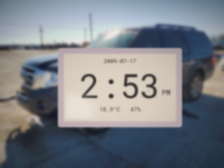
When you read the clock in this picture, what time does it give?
2:53
